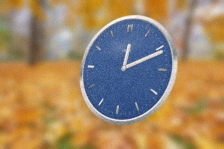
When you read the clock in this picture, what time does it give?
12:11
